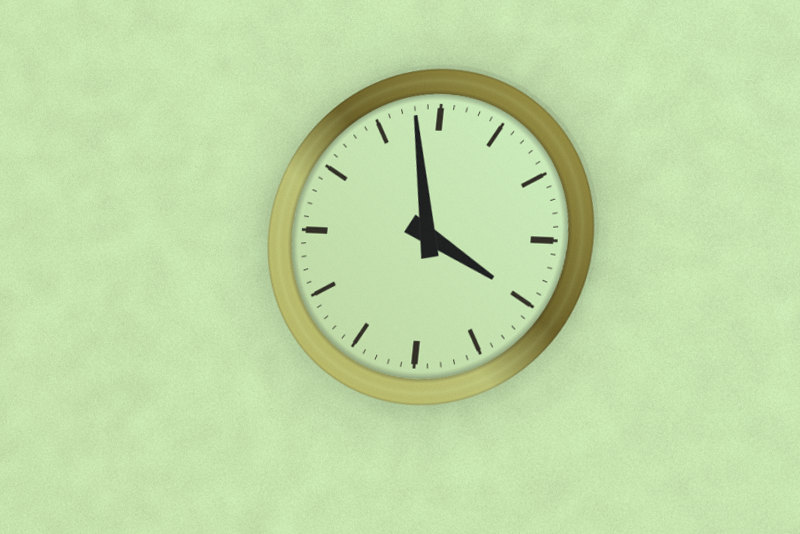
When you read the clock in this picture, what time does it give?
3:58
